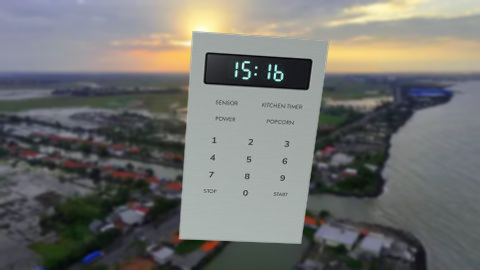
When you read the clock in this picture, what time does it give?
15:16
